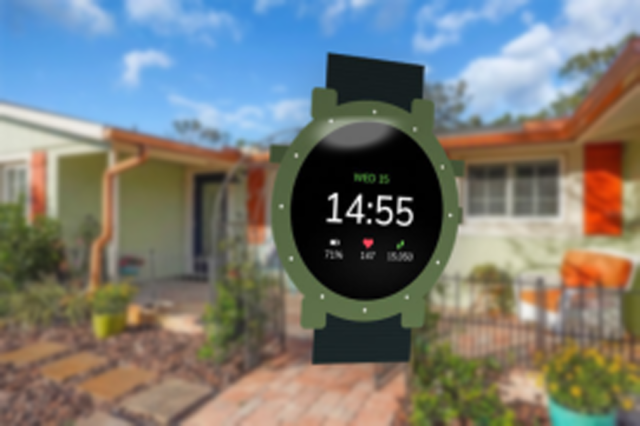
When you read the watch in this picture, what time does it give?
14:55
